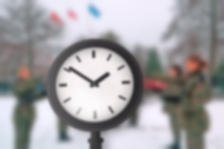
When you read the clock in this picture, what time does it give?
1:51
